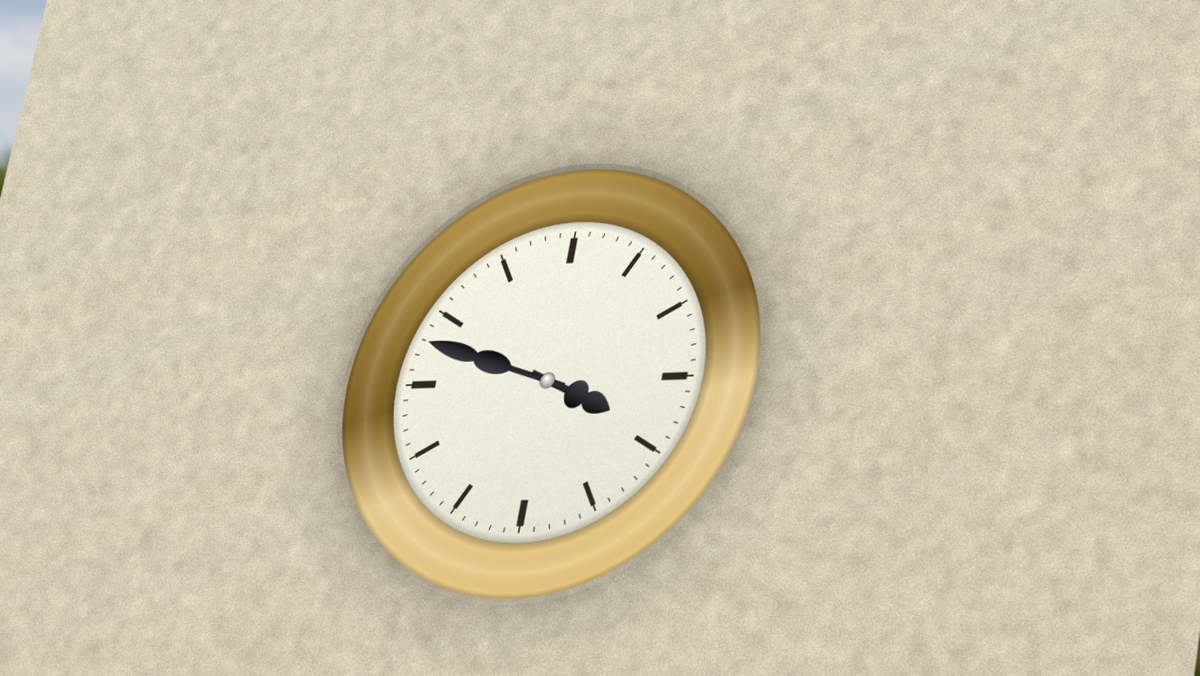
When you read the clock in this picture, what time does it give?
3:48
